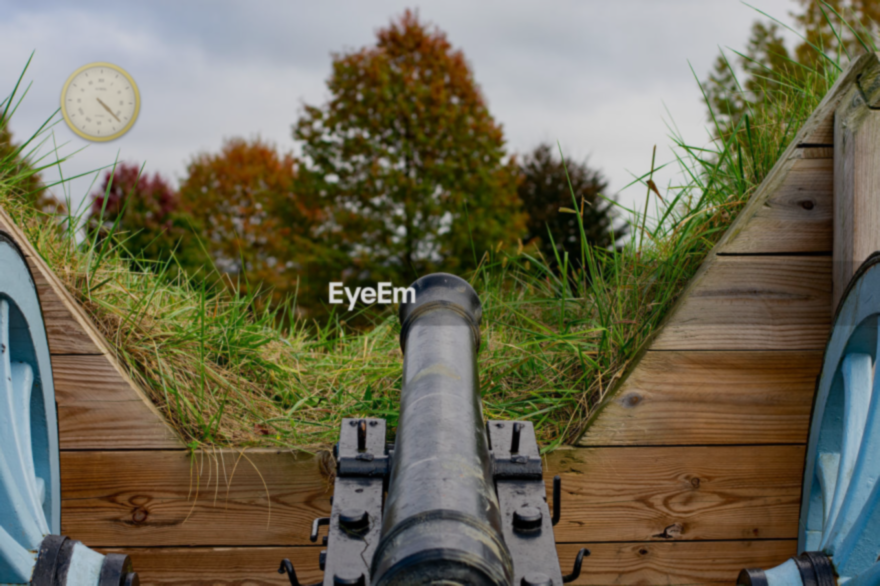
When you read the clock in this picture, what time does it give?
4:22
